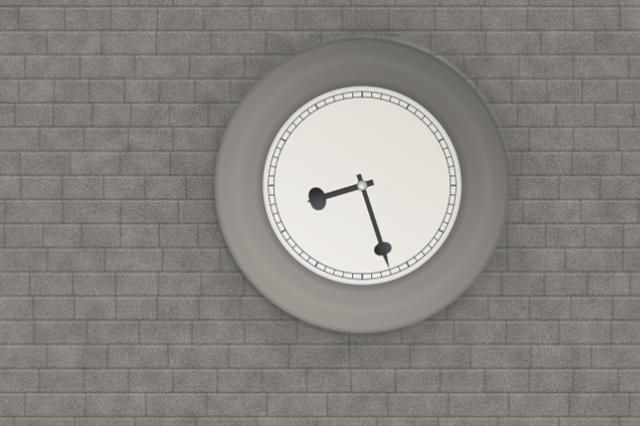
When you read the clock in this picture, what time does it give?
8:27
